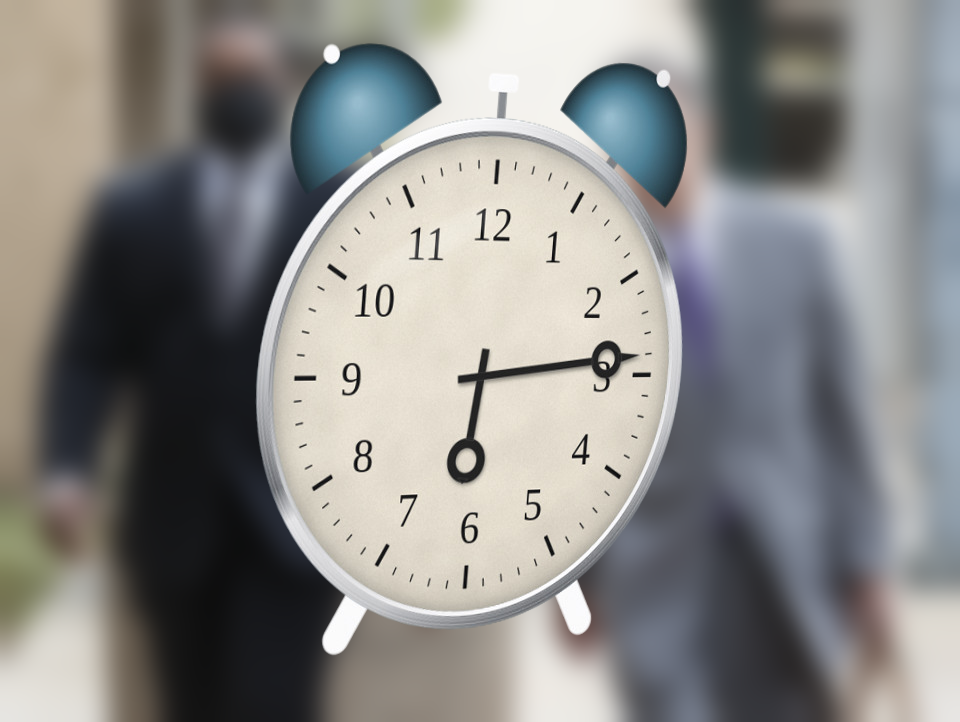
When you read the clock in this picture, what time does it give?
6:14
